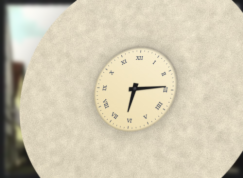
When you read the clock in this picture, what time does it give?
6:14
